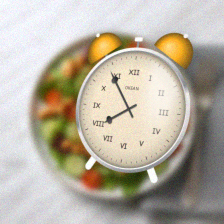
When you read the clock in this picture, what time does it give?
7:54
